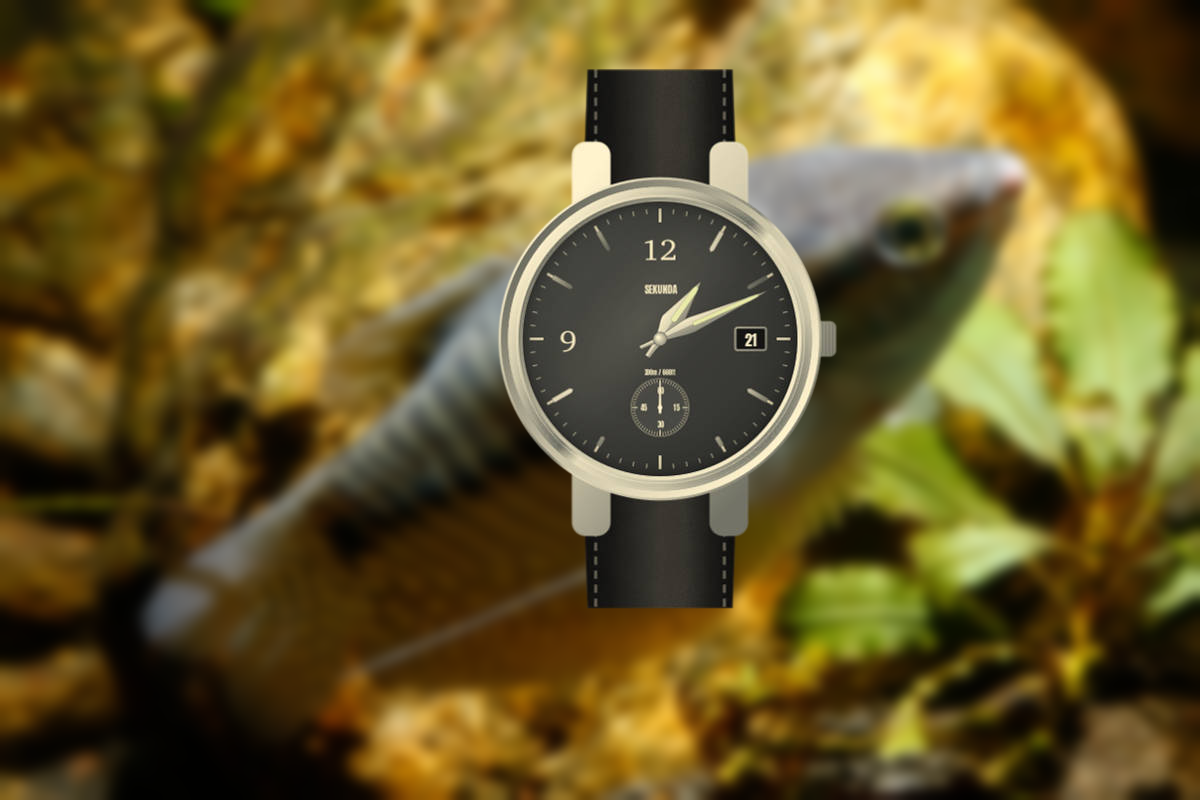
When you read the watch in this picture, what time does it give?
1:11
